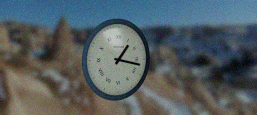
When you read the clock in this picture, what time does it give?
1:17
